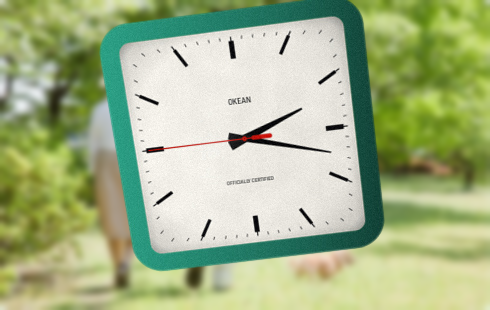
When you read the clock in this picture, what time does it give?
2:17:45
